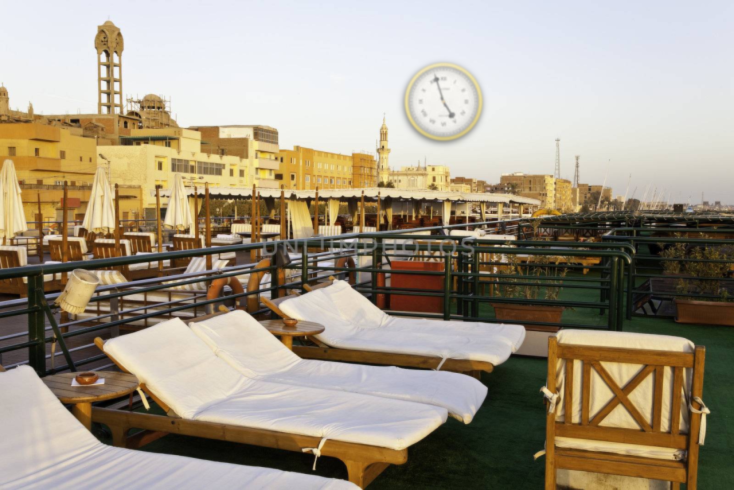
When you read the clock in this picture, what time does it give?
4:57
